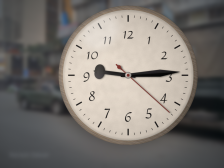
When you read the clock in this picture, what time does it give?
9:14:22
